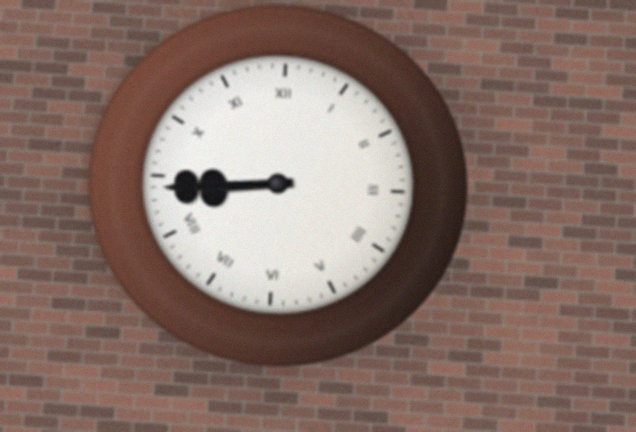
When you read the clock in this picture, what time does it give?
8:44
